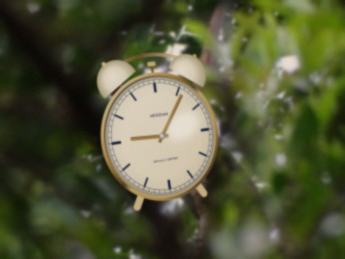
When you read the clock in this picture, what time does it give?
9:06
